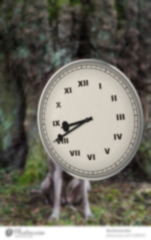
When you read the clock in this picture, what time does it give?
8:41
